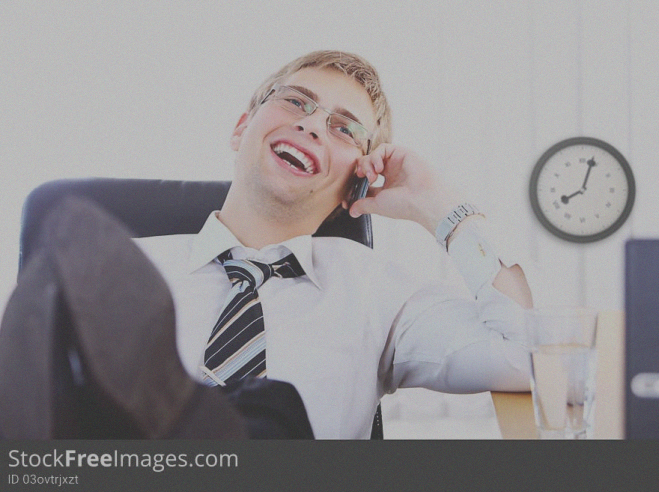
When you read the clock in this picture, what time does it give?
8:03
